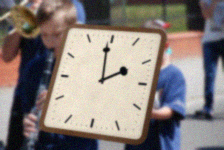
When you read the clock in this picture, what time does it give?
1:59
